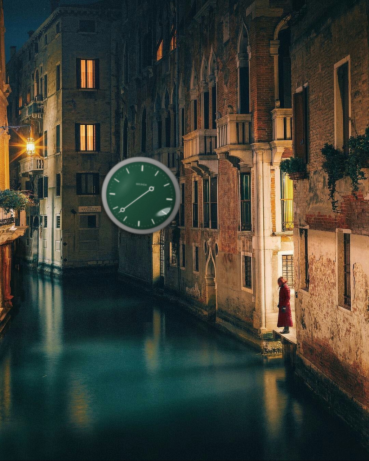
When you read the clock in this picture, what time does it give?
1:38
